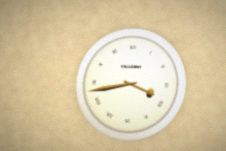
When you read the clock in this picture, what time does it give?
3:43
